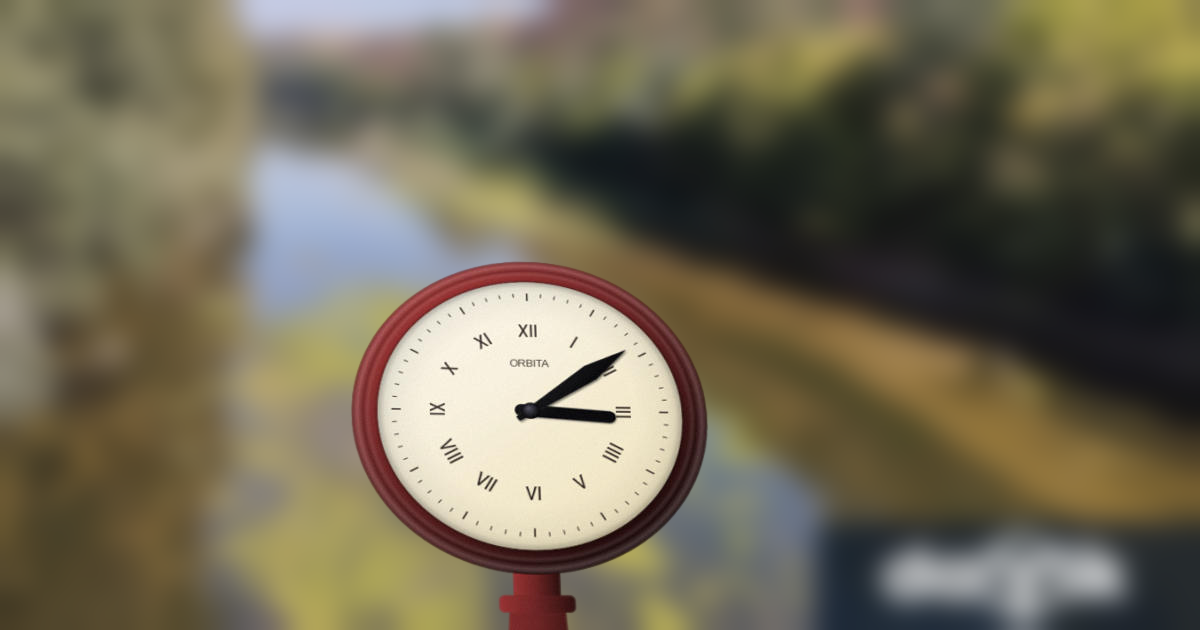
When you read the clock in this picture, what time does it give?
3:09
